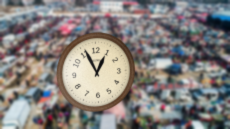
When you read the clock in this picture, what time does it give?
12:56
